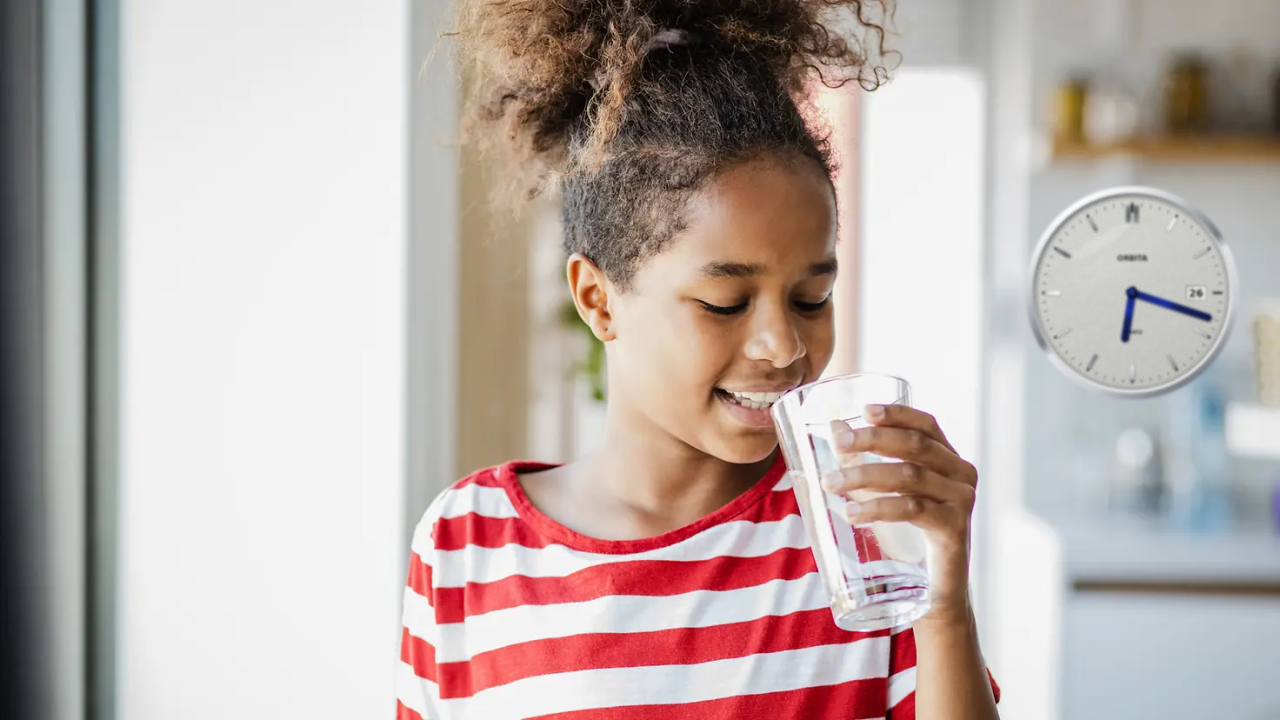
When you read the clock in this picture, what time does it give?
6:18
